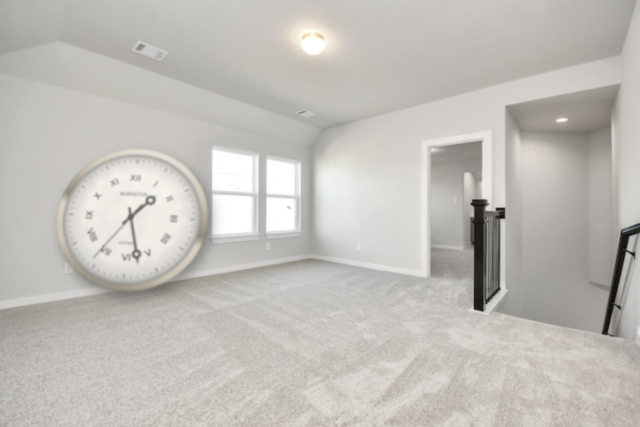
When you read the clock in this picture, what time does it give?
1:27:36
